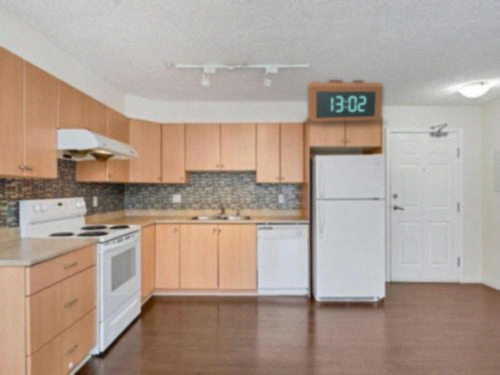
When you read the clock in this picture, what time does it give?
13:02
